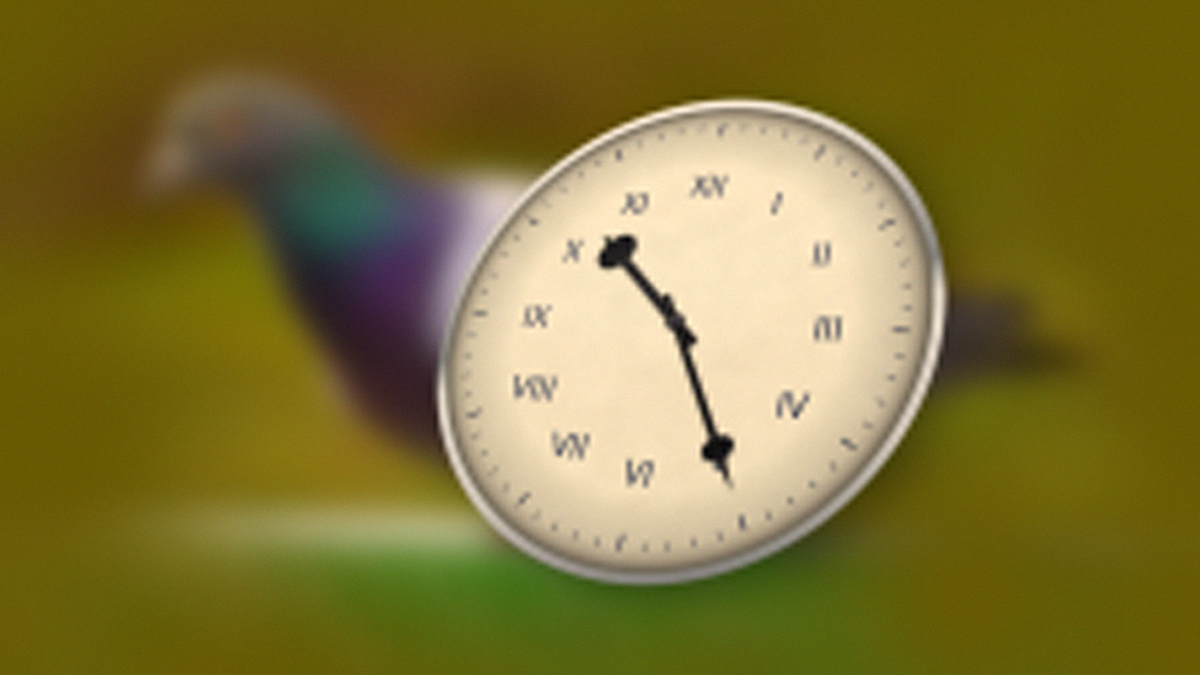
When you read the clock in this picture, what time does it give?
10:25
